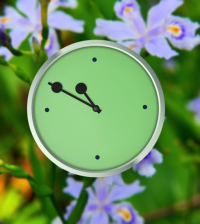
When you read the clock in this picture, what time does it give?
10:50
